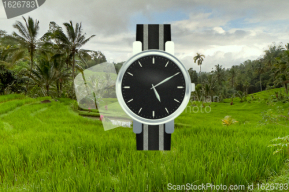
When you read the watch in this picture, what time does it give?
5:10
